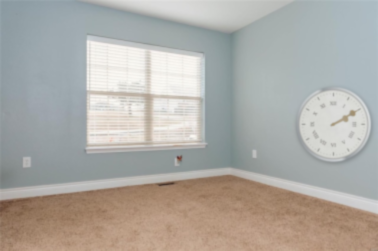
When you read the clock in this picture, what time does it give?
2:10
